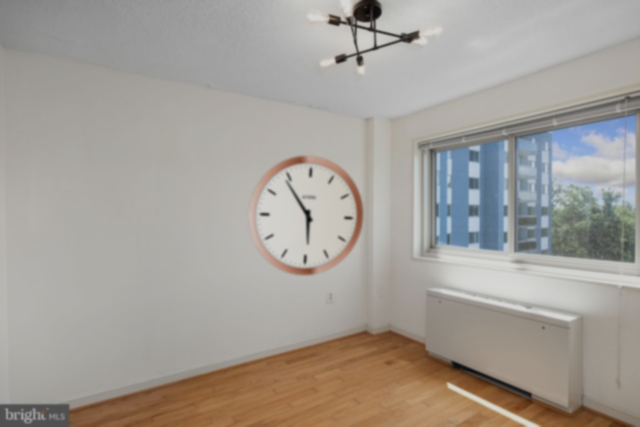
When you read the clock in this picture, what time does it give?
5:54
